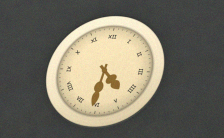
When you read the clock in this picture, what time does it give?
4:31
